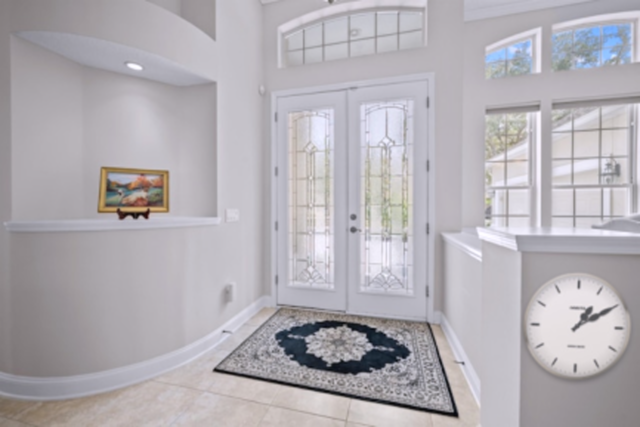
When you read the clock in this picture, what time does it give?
1:10
